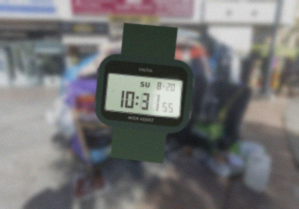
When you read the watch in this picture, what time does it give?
10:31:55
